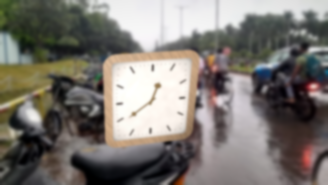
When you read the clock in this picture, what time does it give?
12:39
